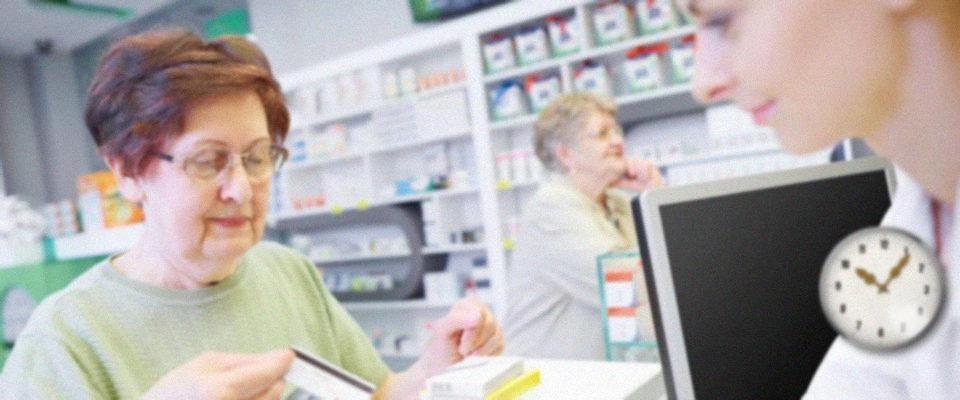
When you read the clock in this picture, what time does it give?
10:06
